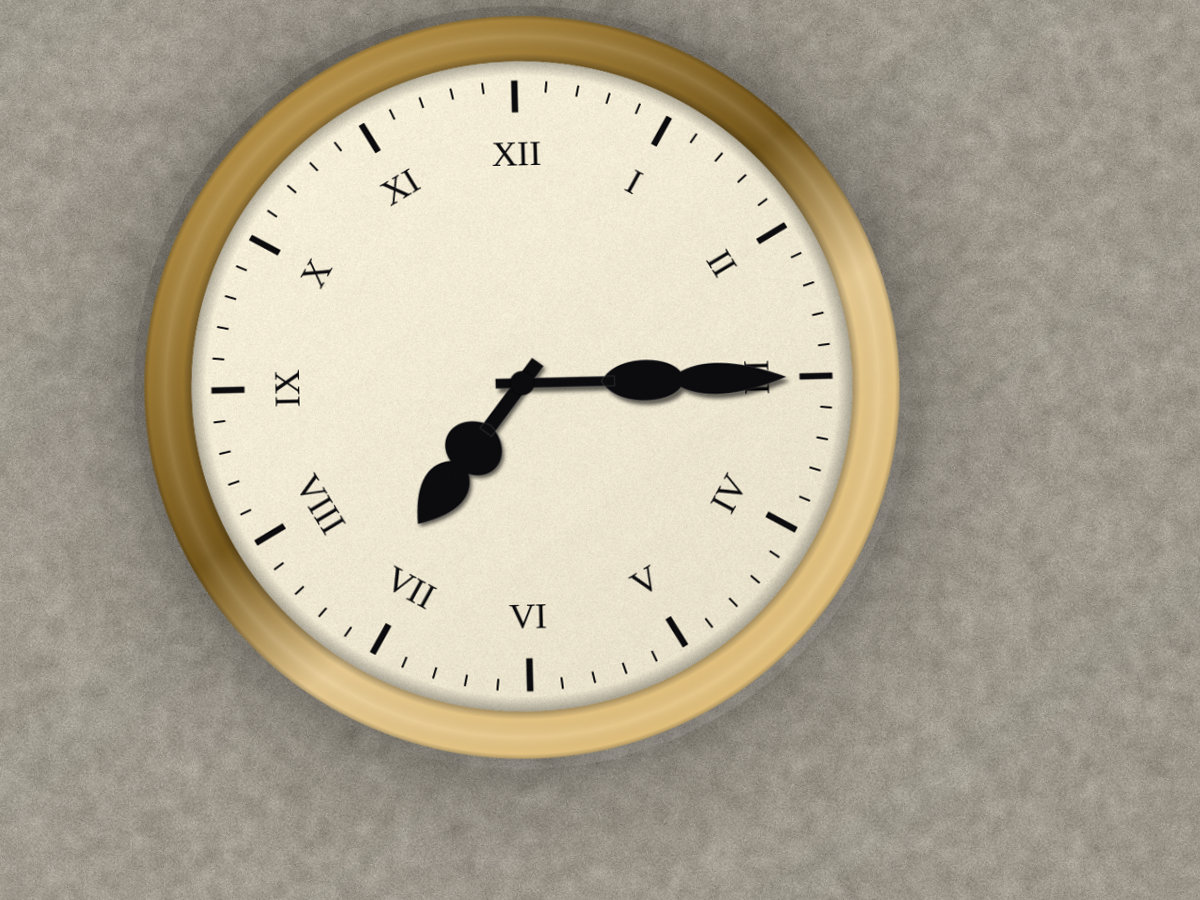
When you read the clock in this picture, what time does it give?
7:15
